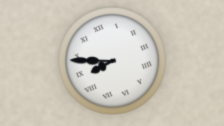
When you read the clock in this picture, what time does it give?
8:49
